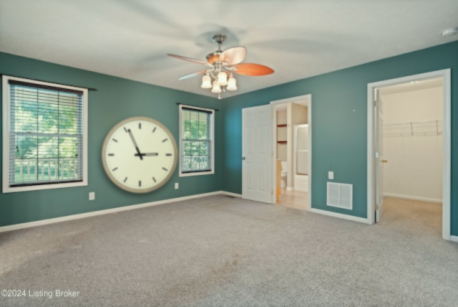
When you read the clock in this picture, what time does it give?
2:56
